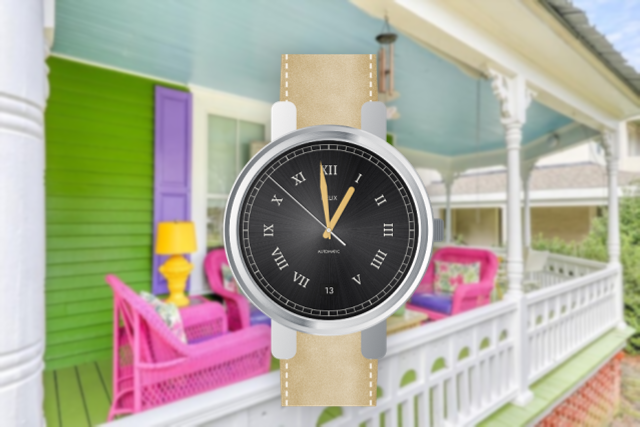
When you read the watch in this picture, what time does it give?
12:58:52
